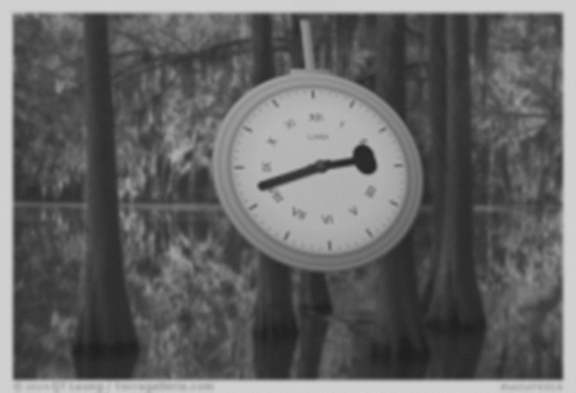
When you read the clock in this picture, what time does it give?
2:42
